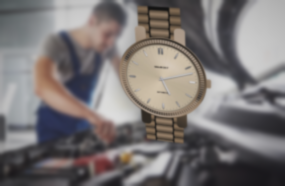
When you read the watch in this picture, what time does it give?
5:12
